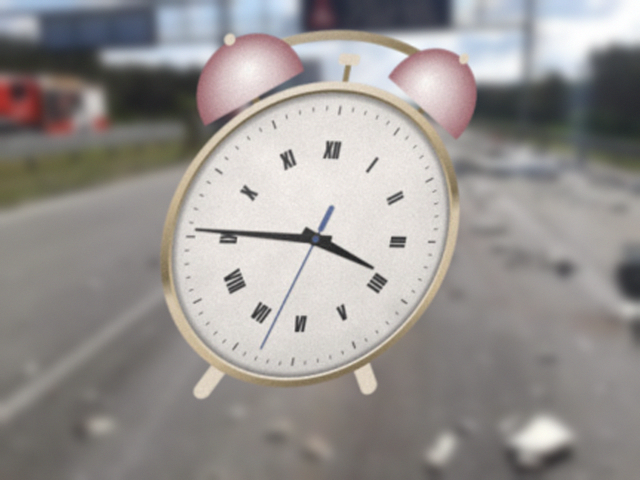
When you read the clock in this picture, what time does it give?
3:45:33
